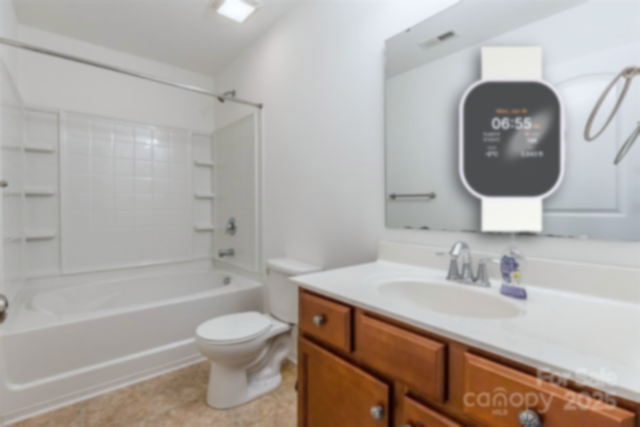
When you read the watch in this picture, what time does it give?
6:55
